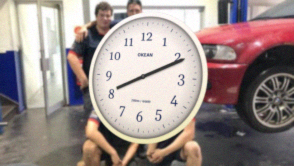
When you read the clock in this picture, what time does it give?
8:11
